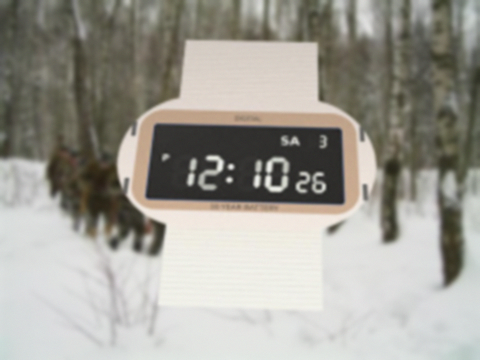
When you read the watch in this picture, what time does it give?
12:10:26
